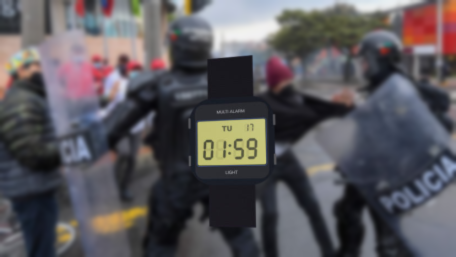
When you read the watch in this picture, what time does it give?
1:59
